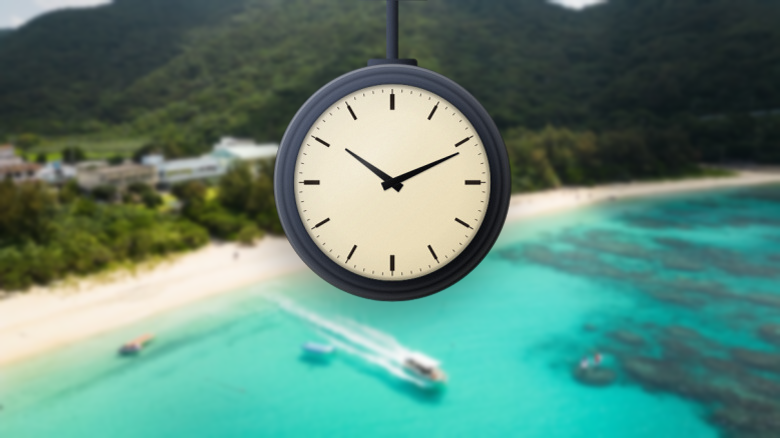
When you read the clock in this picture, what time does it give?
10:11
